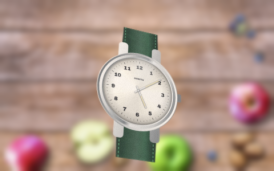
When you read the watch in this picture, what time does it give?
5:09
